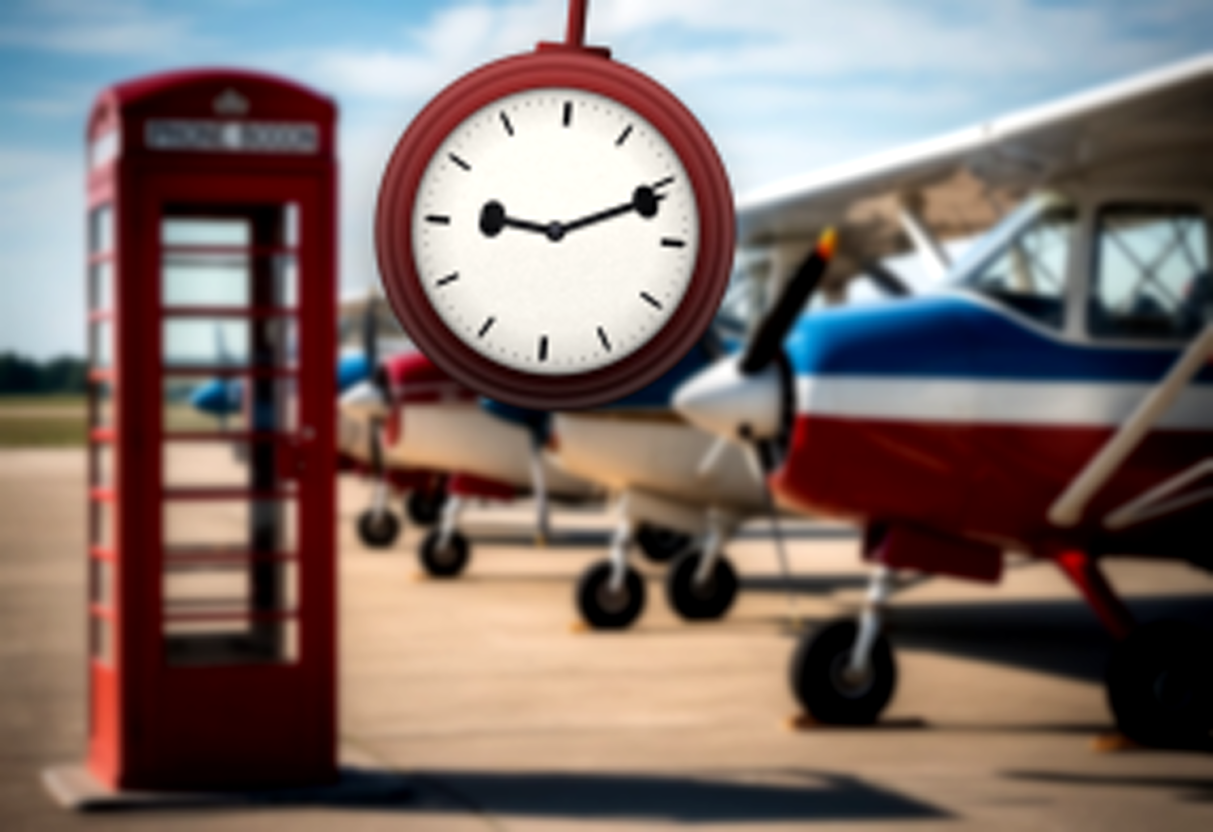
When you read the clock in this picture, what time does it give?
9:11
